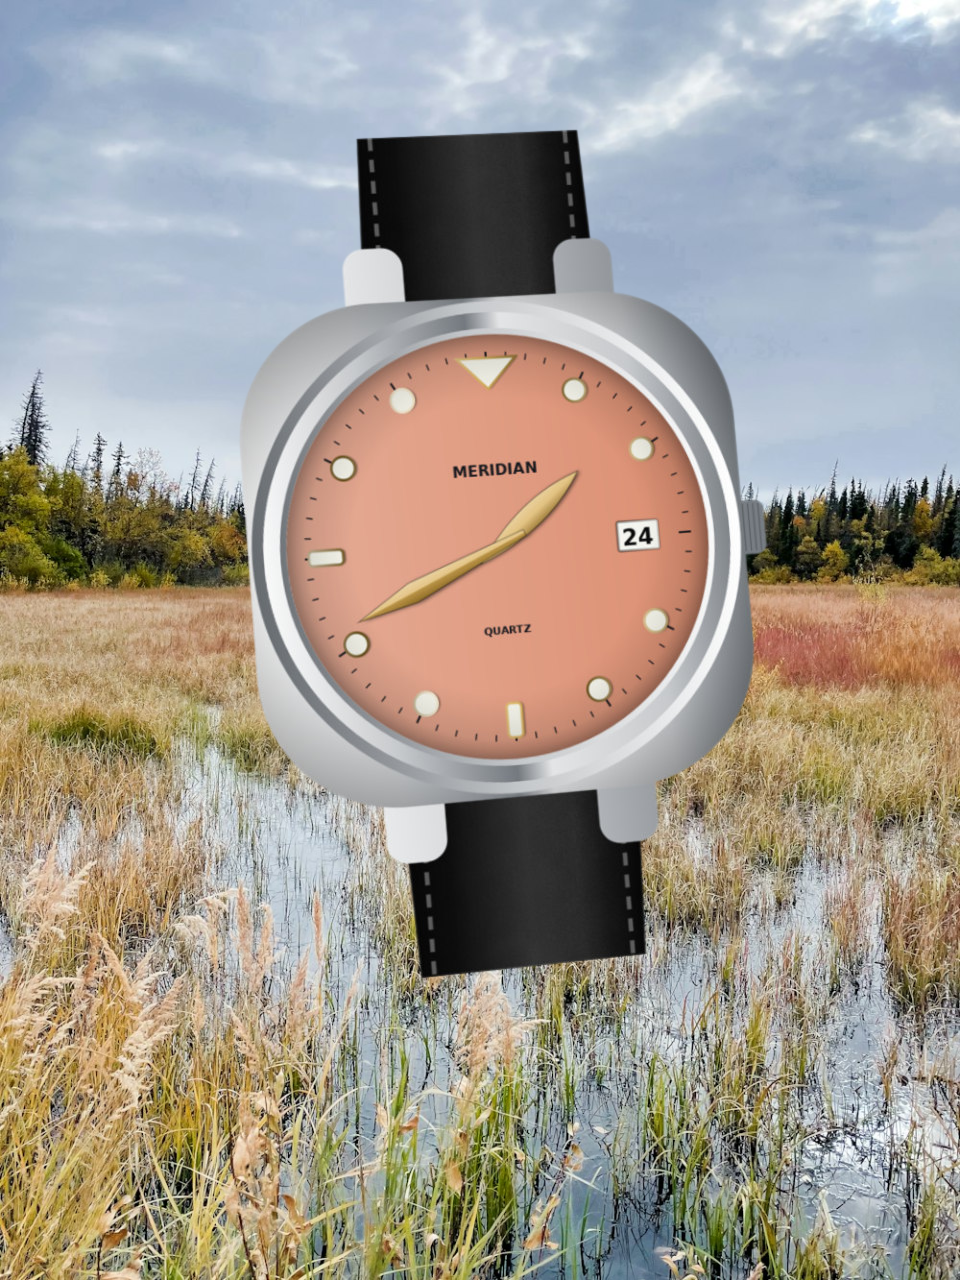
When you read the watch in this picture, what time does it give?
1:41
